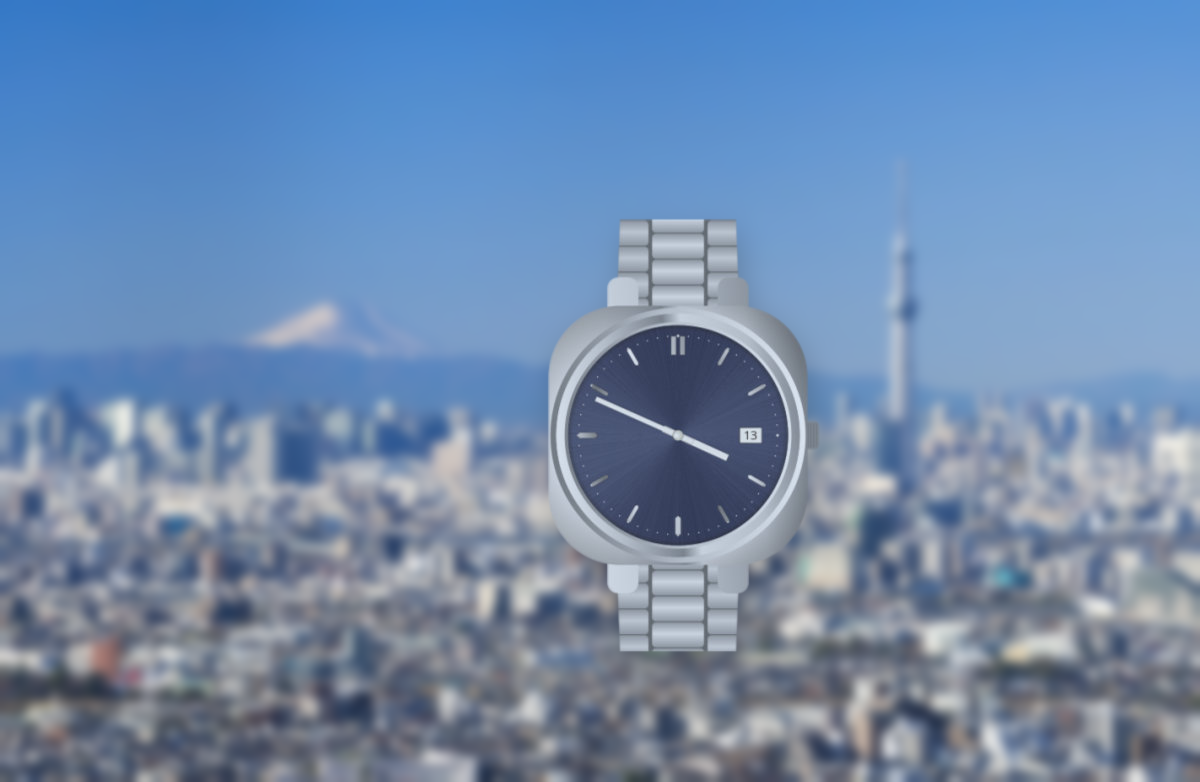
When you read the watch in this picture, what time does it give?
3:49
